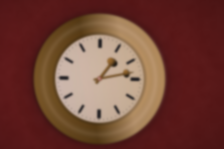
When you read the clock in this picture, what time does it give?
1:13
